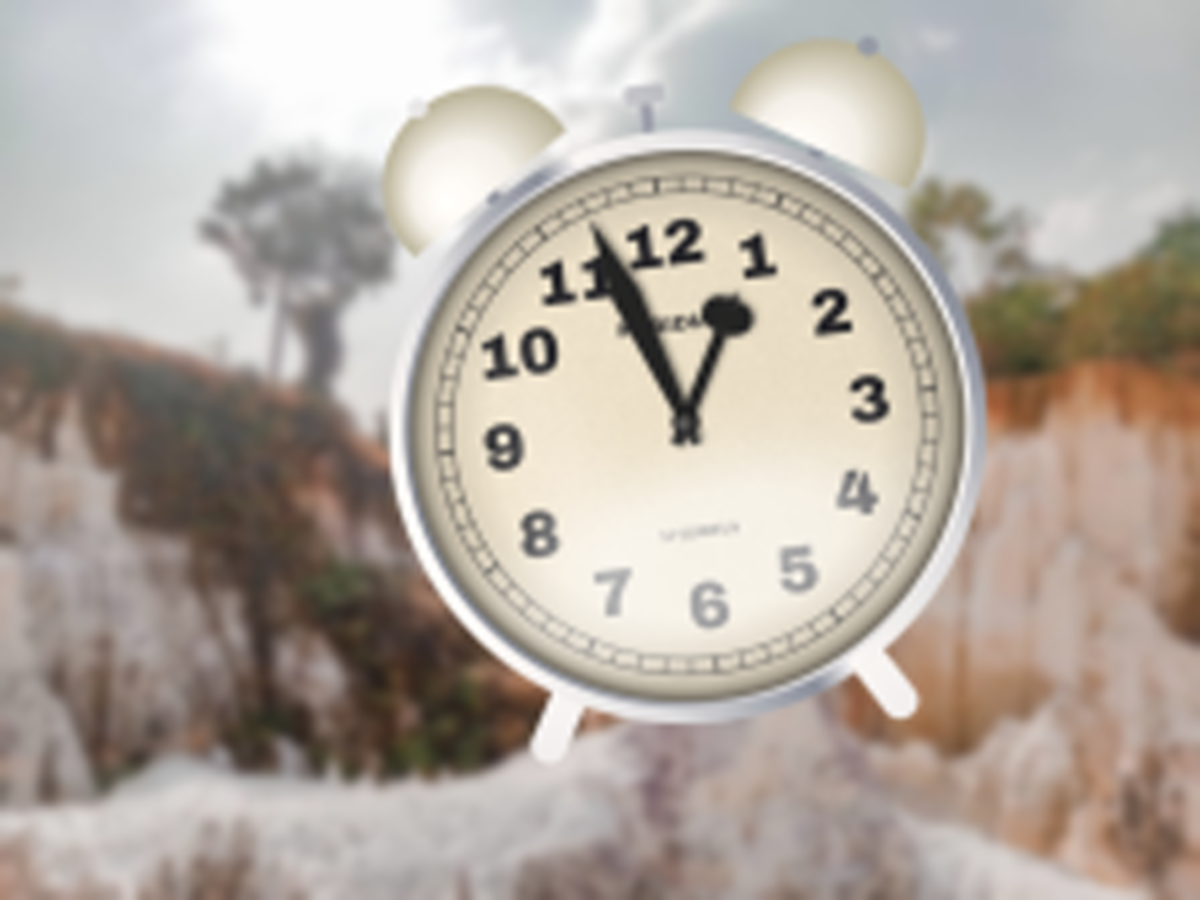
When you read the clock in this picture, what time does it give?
12:57
